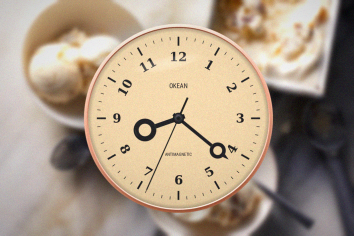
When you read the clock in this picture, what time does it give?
8:21:34
